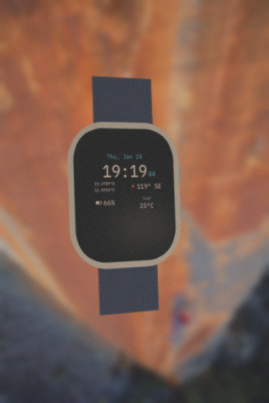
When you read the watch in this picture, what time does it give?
19:19
